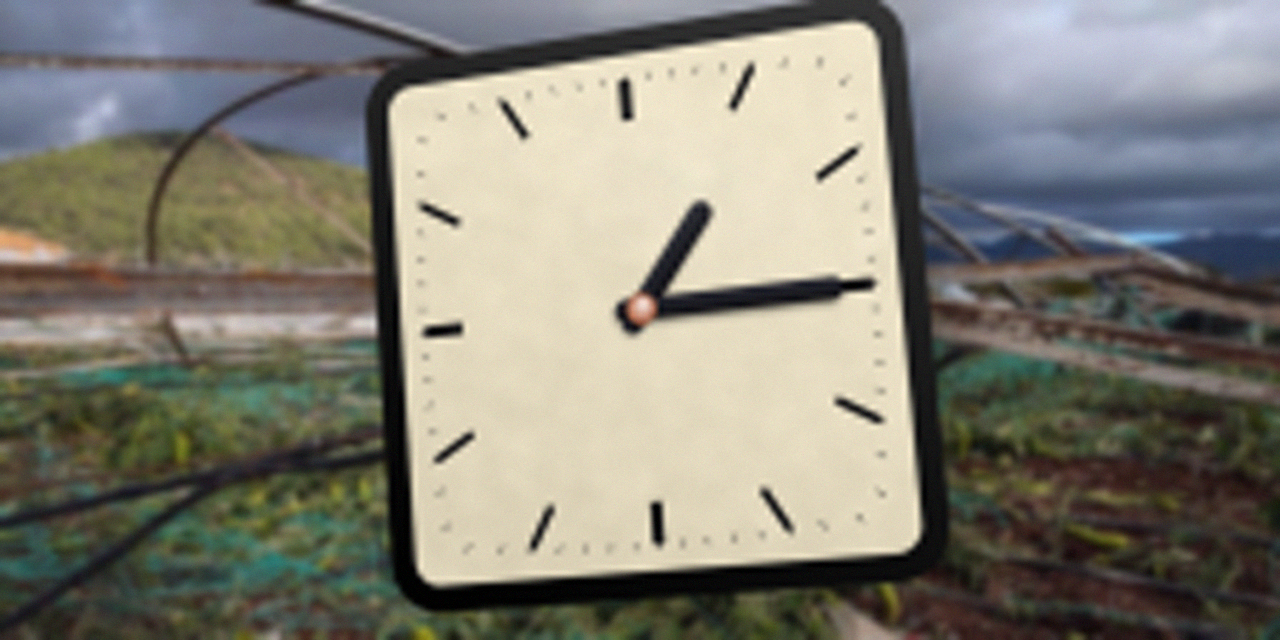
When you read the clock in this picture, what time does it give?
1:15
